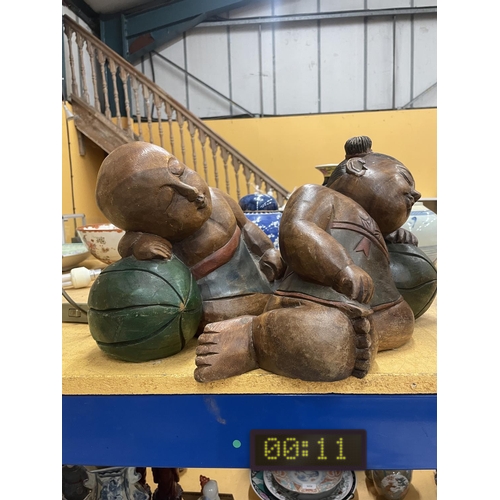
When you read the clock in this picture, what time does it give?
0:11
